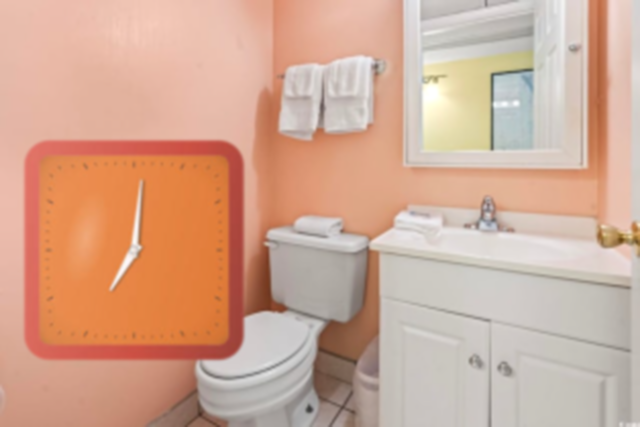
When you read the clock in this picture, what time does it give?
7:01
